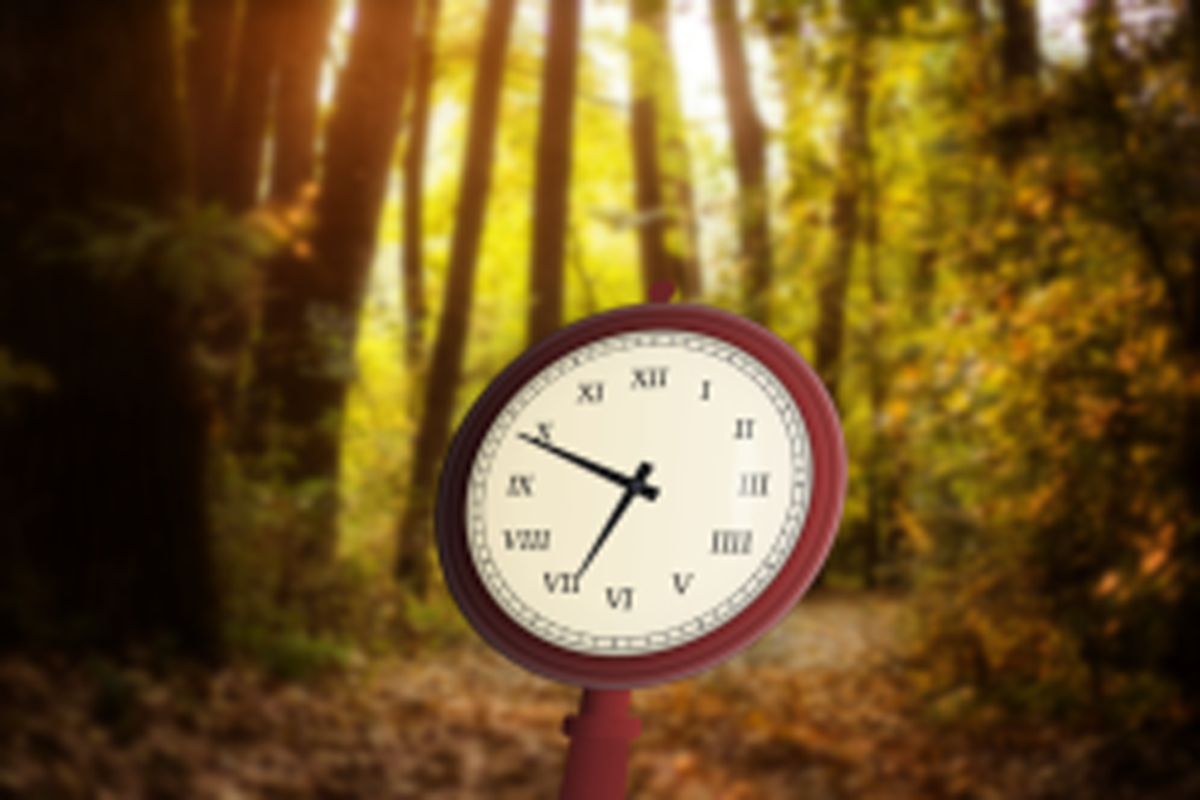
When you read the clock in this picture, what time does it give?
6:49
